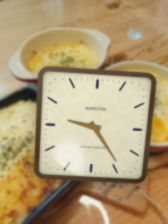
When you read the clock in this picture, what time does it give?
9:24
